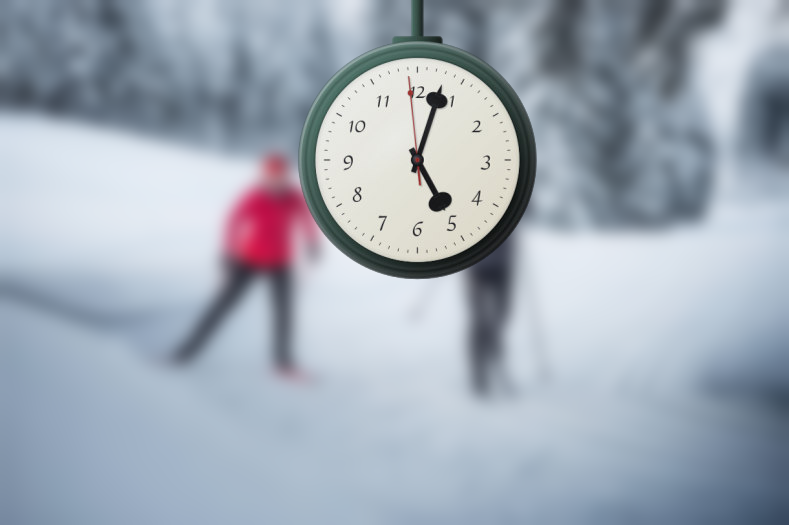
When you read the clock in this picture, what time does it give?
5:02:59
